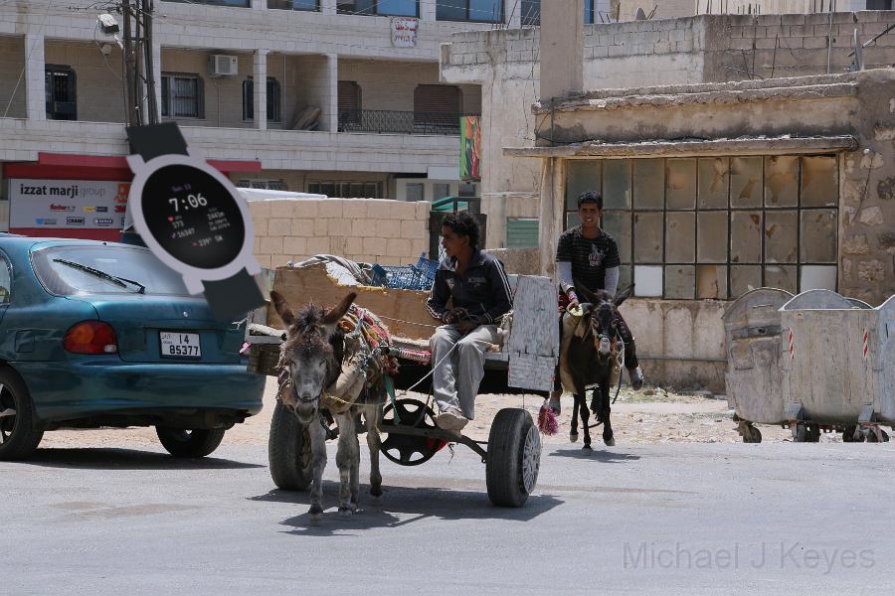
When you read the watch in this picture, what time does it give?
7:06
